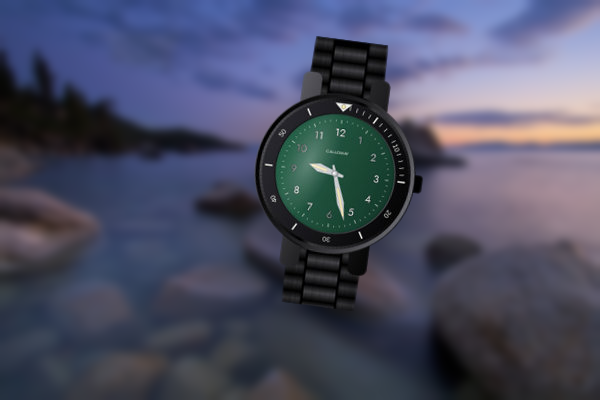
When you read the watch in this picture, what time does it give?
9:27
